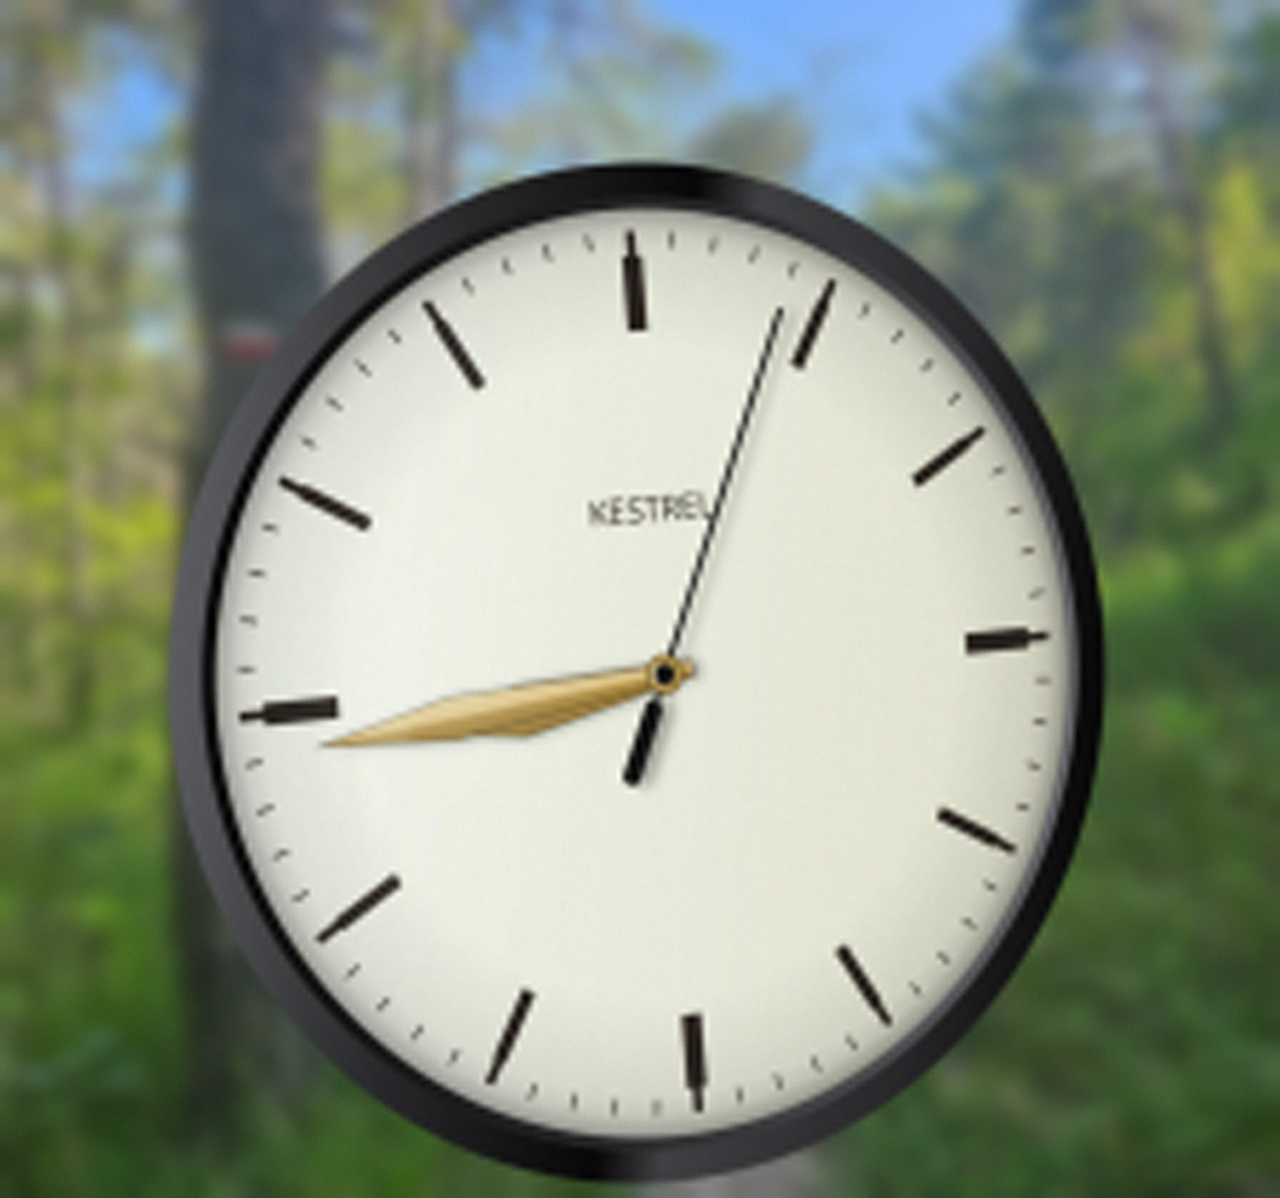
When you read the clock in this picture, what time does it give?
8:44:04
